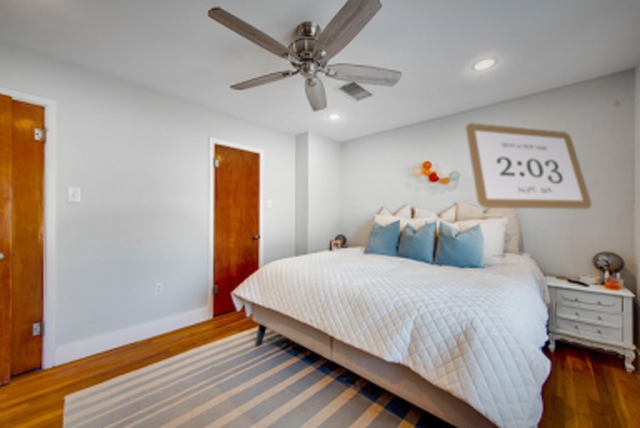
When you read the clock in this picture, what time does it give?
2:03
